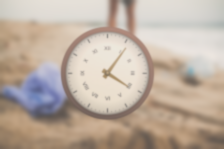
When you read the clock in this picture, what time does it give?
4:06
